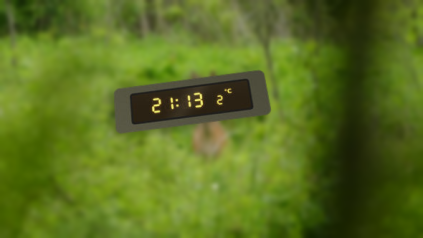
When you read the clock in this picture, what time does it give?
21:13
